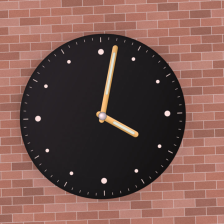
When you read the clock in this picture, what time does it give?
4:02
